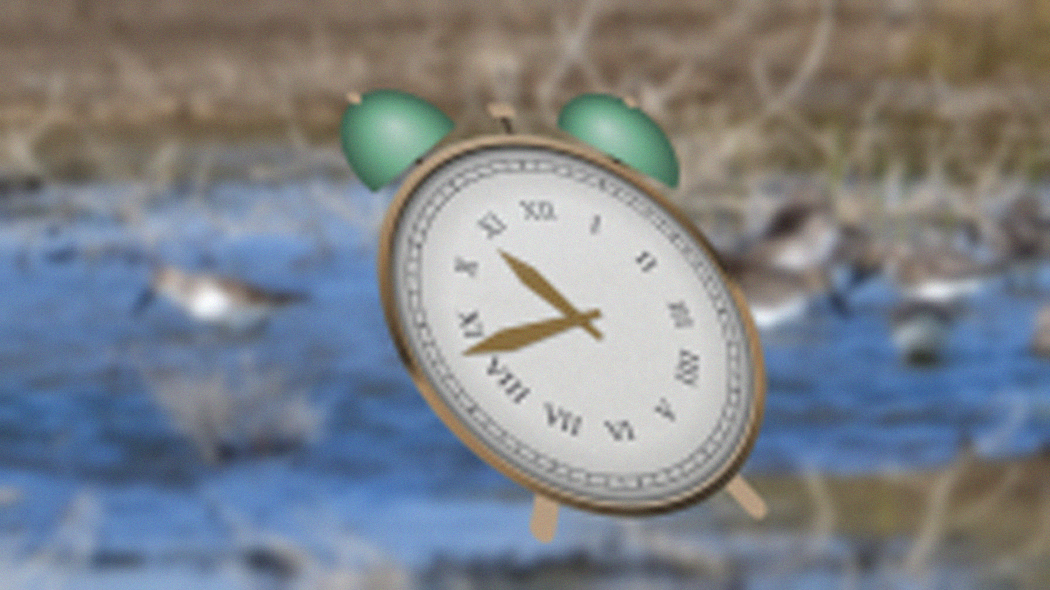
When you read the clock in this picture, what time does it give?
10:43
